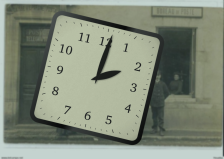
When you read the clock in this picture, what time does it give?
2:01
